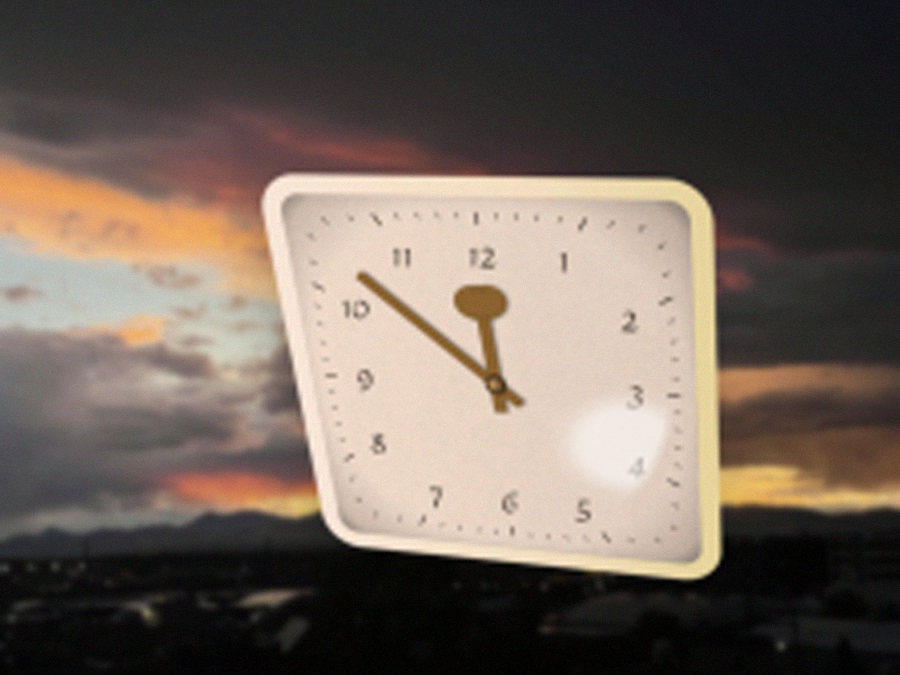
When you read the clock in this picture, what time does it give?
11:52
